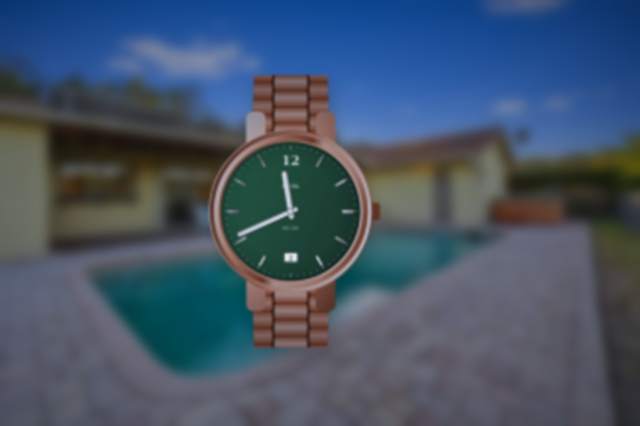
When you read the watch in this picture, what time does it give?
11:41
